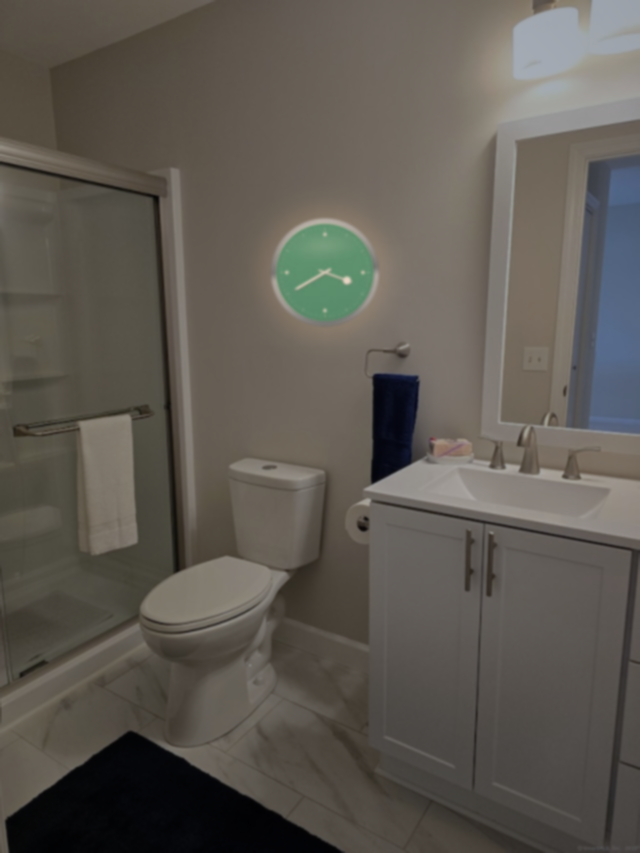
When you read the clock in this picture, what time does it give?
3:40
